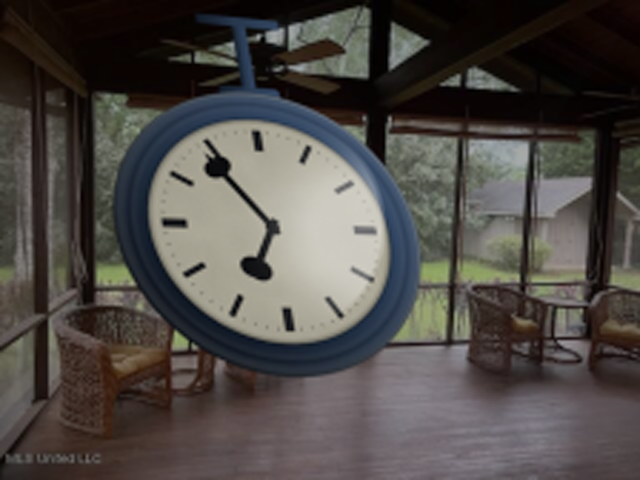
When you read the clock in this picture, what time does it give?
6:54
